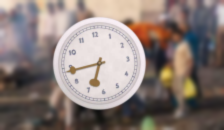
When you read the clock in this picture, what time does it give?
6:44
